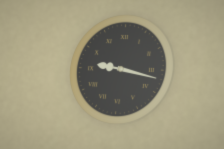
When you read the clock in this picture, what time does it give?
9:17
